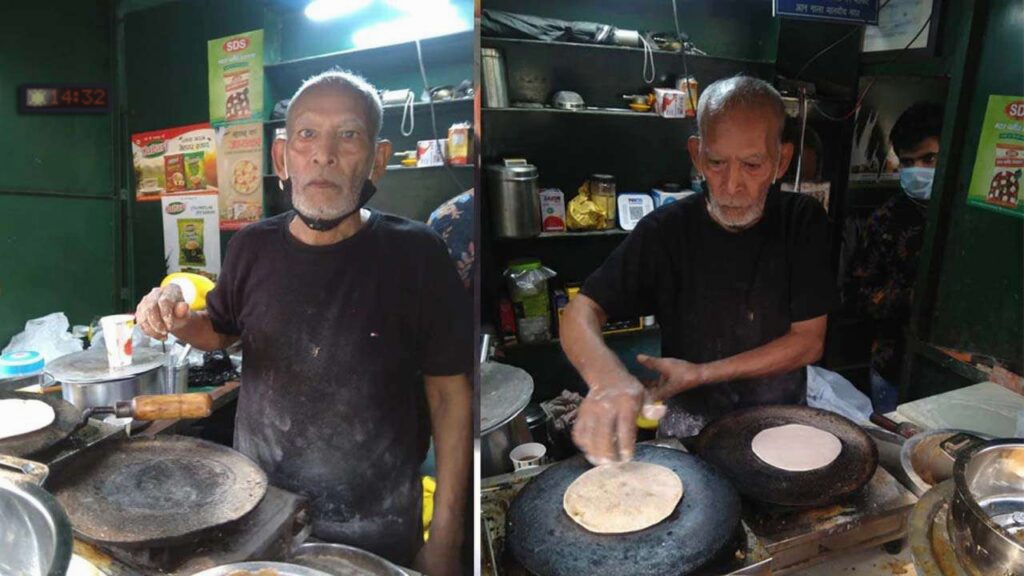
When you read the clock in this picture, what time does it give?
14:32
